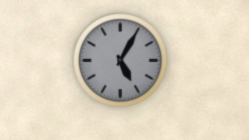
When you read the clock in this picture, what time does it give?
5:05
